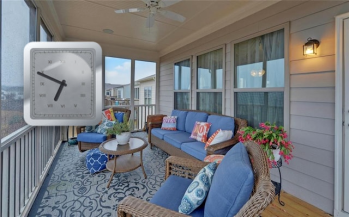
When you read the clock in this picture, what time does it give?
6:49
